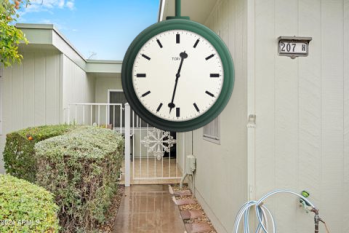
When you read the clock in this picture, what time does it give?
12:32
